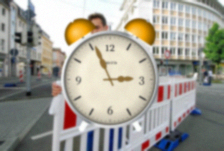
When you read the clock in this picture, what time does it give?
2:56
